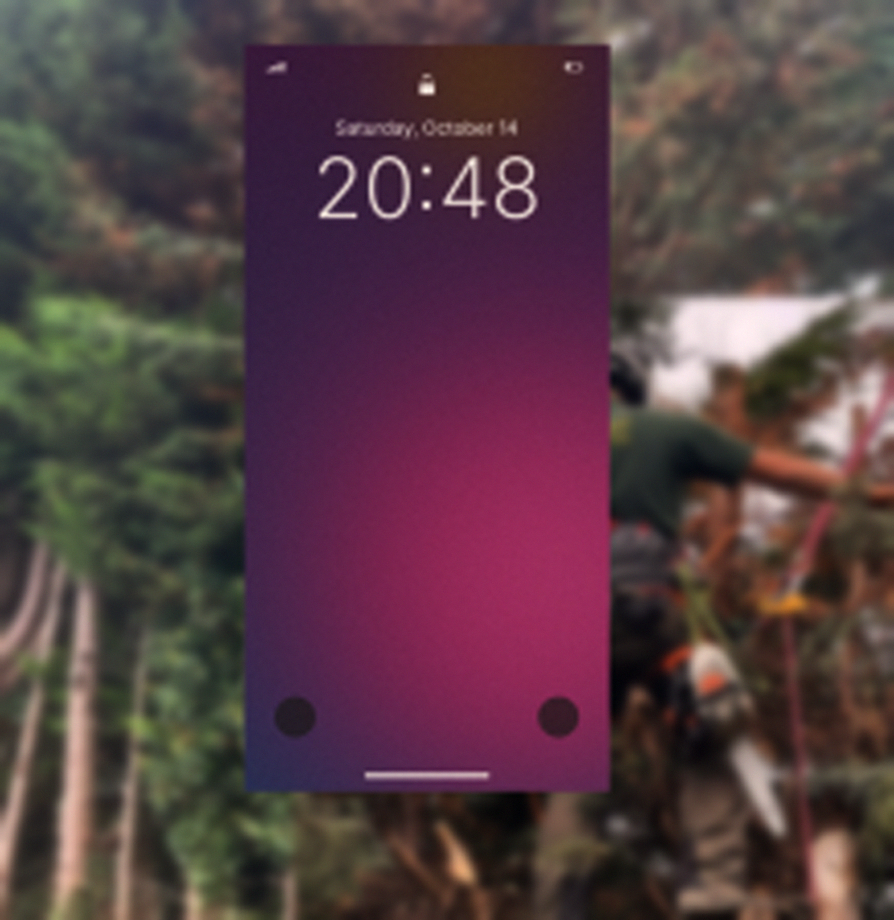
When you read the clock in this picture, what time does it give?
20:48
